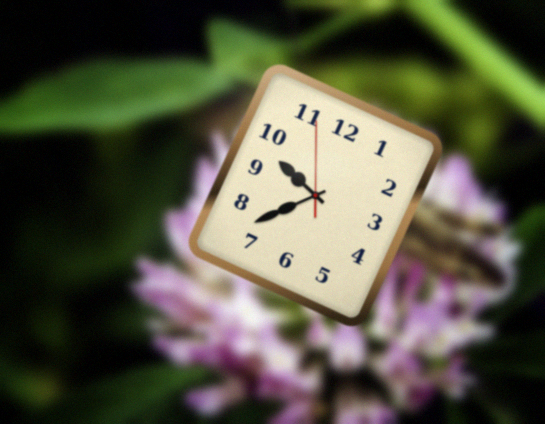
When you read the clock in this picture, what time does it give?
9:36:56
